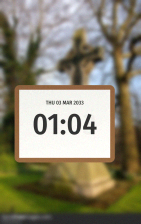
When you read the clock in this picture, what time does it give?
1:04
